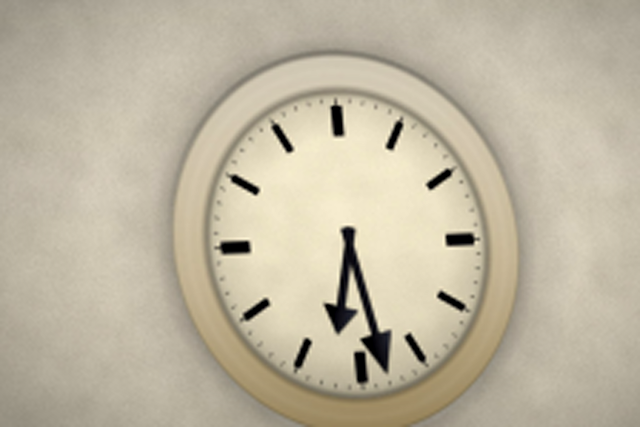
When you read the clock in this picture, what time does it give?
6:28
